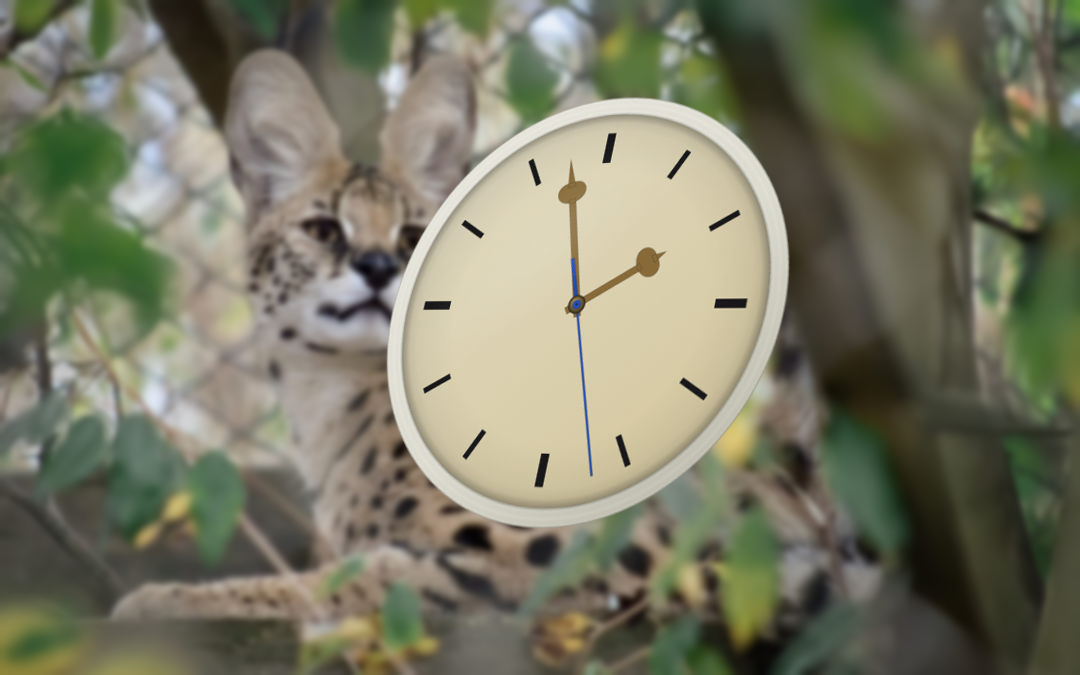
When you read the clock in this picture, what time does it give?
1:57:27
